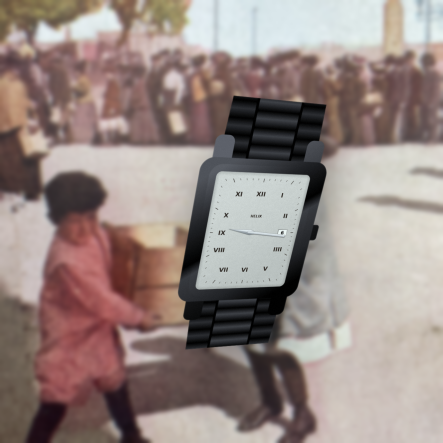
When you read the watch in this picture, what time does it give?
9:16
